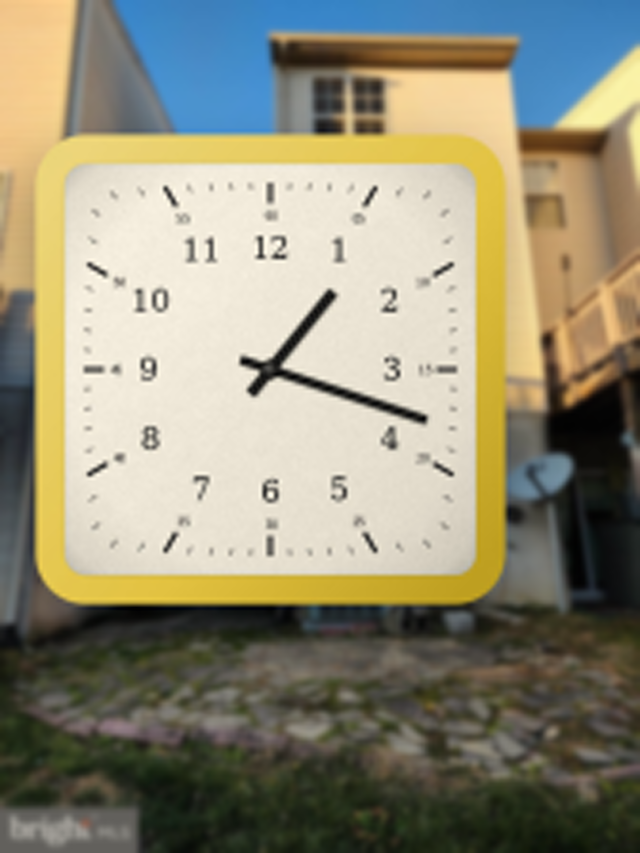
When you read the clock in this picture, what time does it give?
1:18
